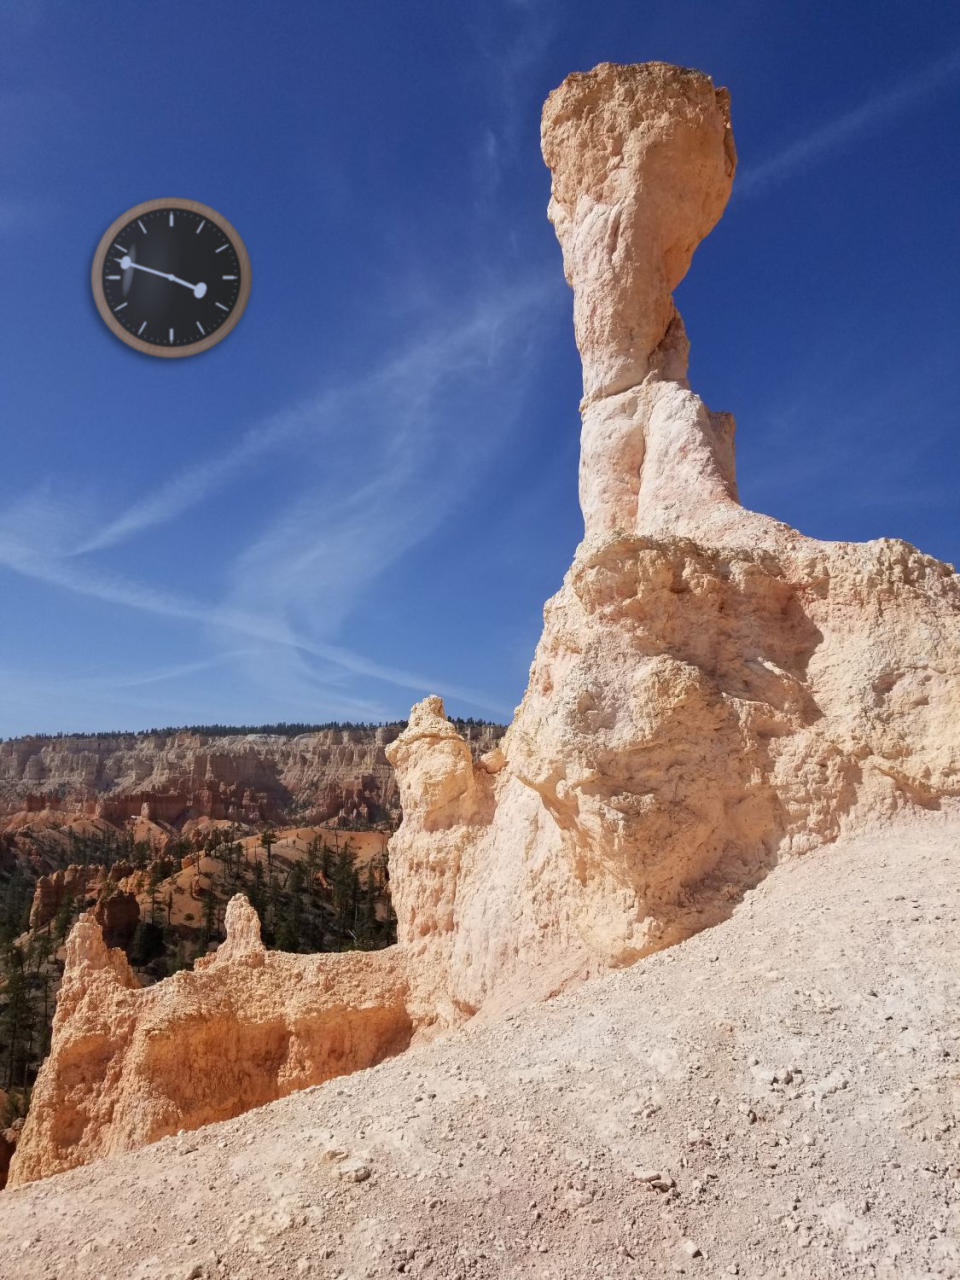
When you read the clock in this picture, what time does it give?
3:48
